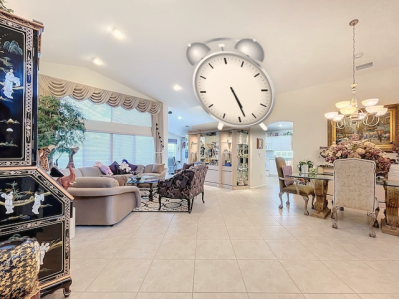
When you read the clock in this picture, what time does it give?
5:28
